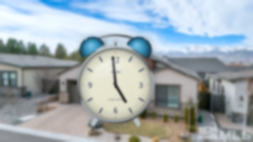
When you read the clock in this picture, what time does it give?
4:59
